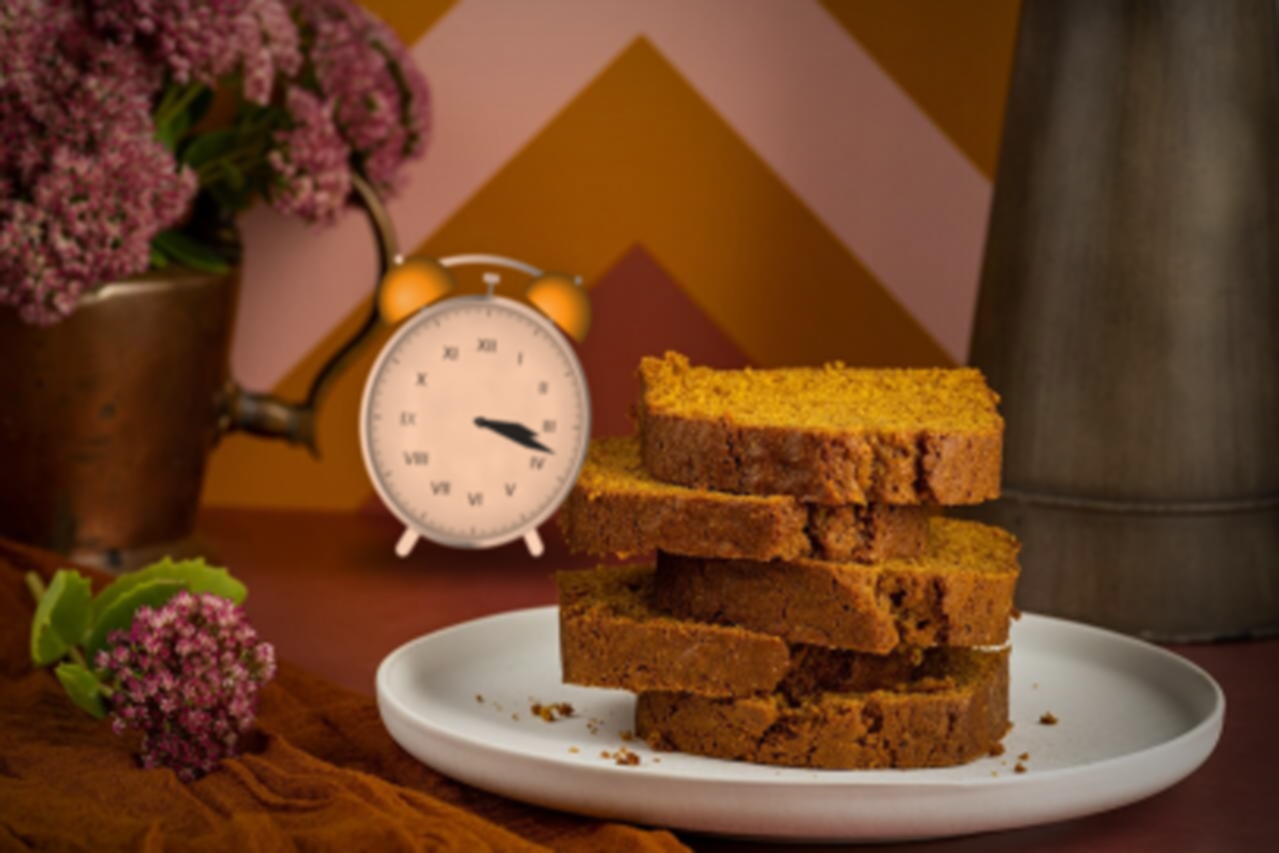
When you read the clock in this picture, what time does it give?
3:18
